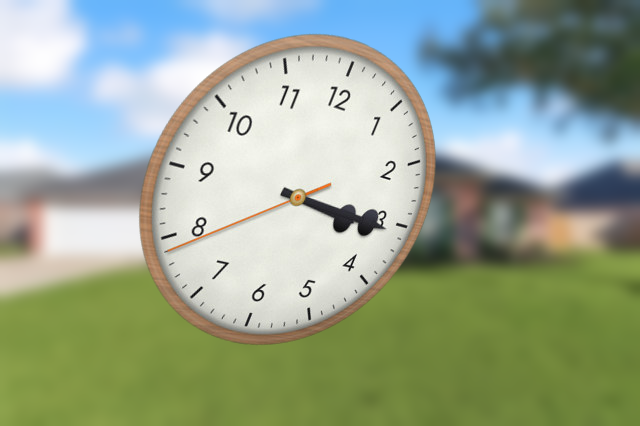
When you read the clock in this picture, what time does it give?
3:15:39
